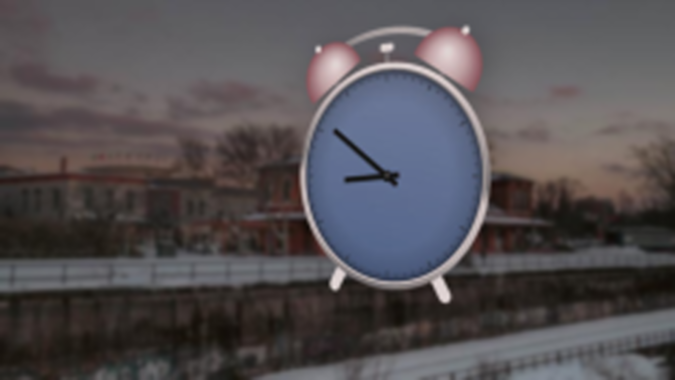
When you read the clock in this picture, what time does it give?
8:51
